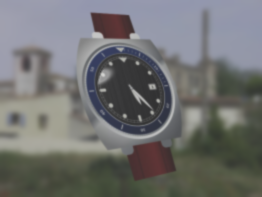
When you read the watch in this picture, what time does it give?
5:24
